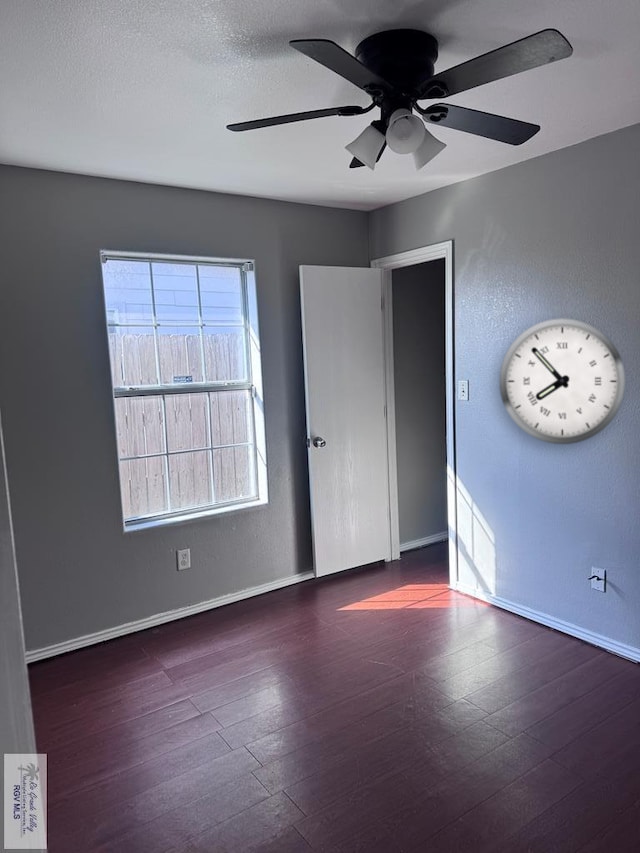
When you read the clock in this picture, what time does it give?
7:53
